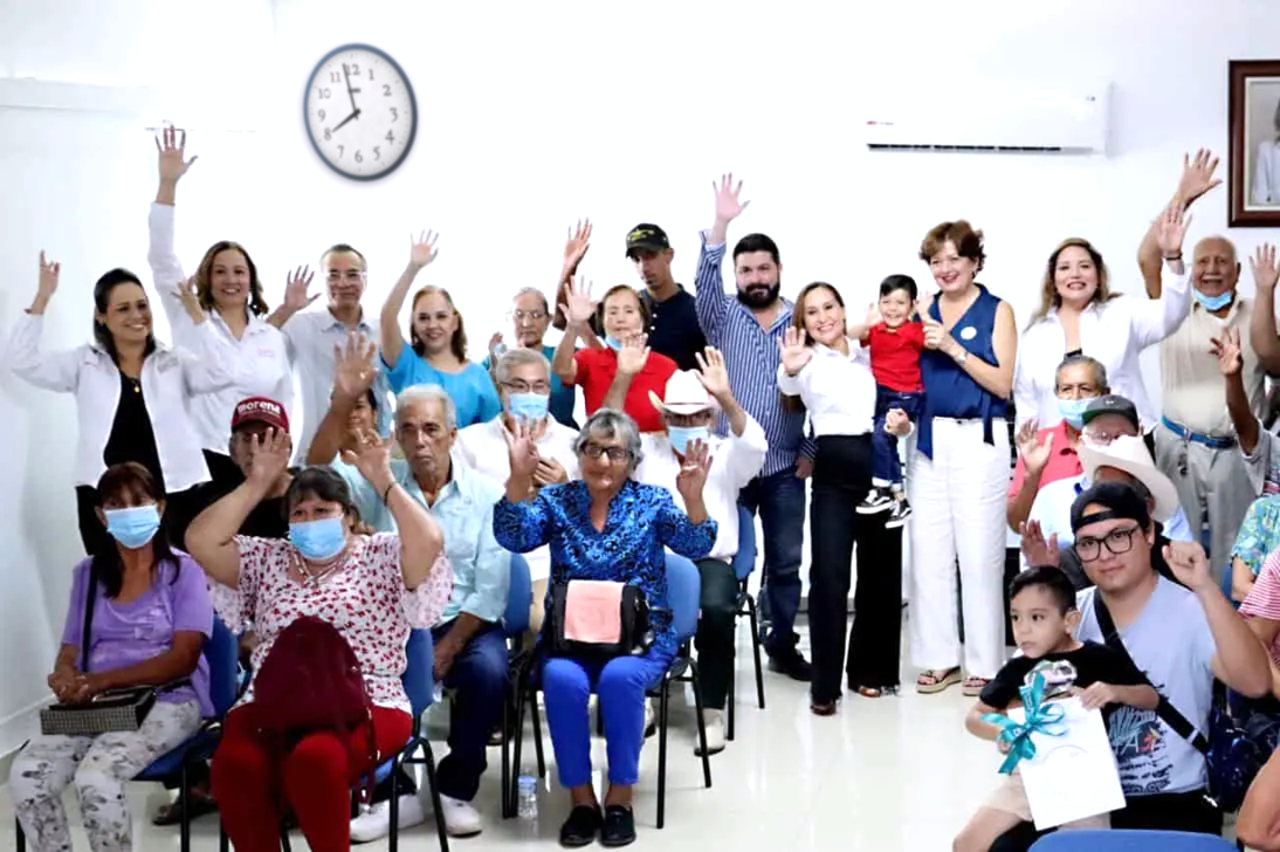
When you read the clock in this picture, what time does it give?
7:58
